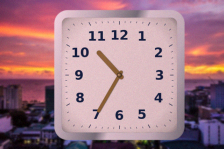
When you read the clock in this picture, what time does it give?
10:35
